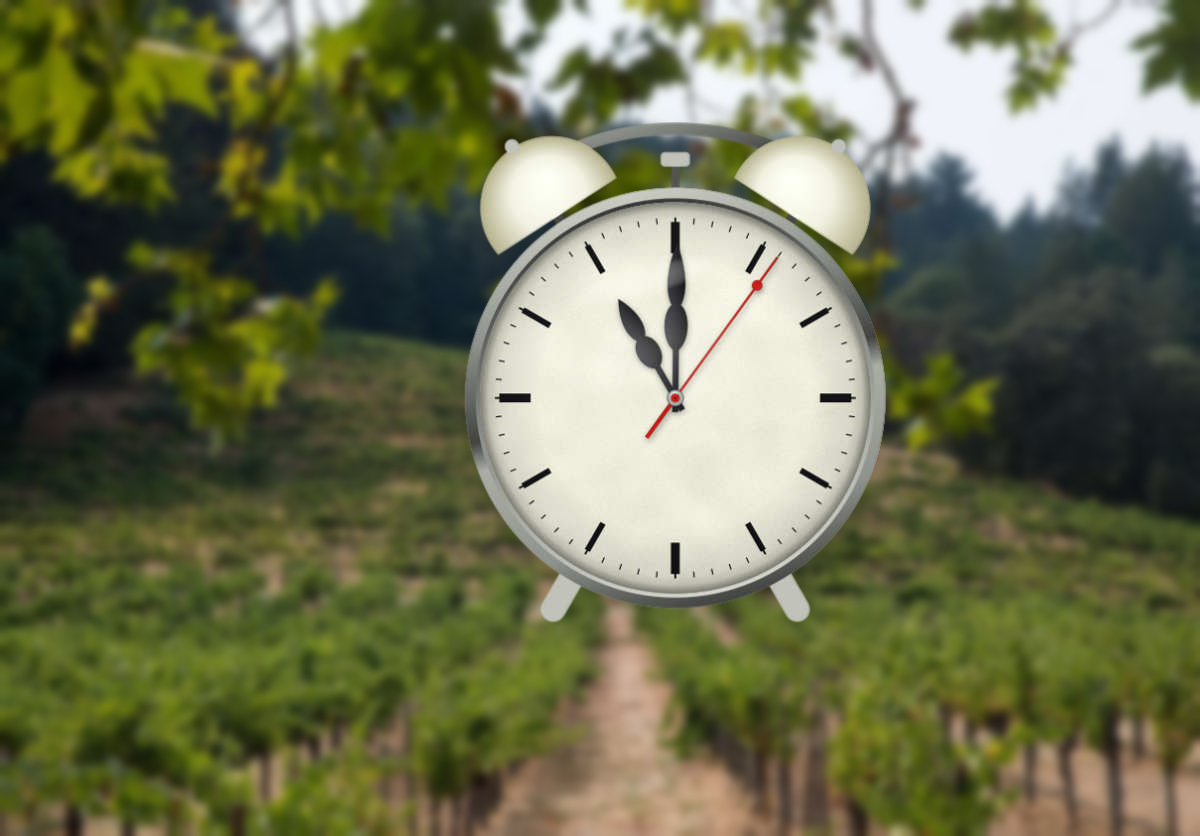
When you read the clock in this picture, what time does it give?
11:00:06
